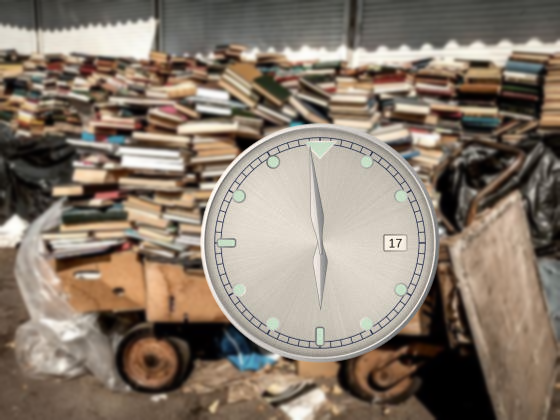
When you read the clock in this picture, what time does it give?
5:59
